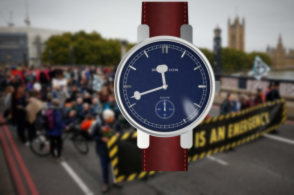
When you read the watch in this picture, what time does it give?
11:42
